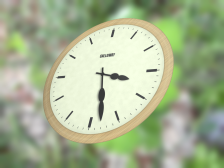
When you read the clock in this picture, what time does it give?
3:28
